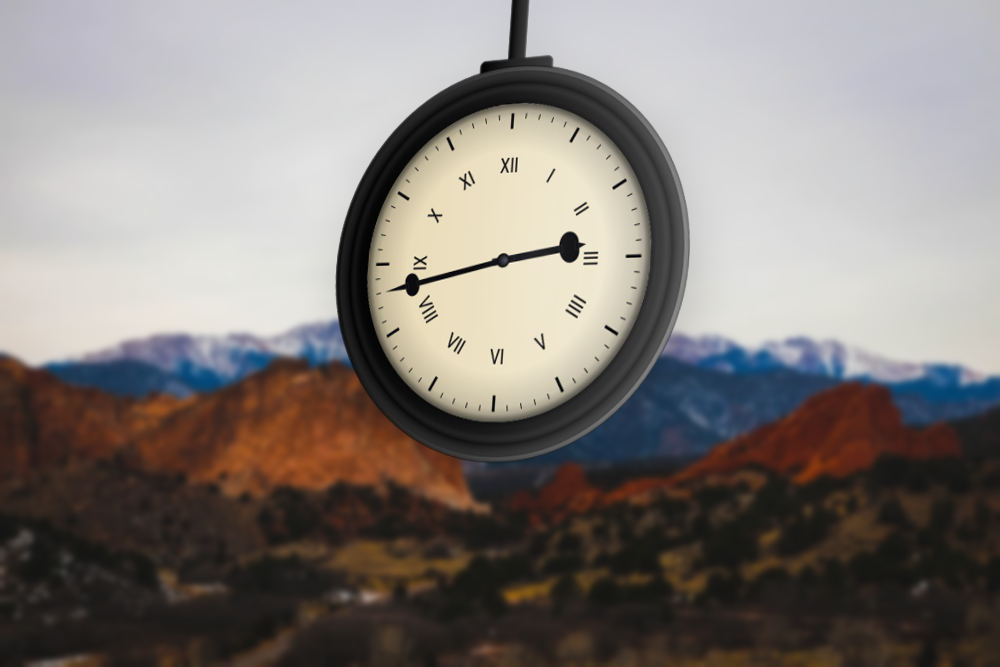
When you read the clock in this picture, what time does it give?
2:43
